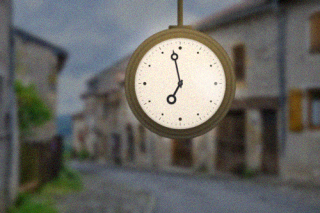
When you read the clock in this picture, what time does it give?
6:58
